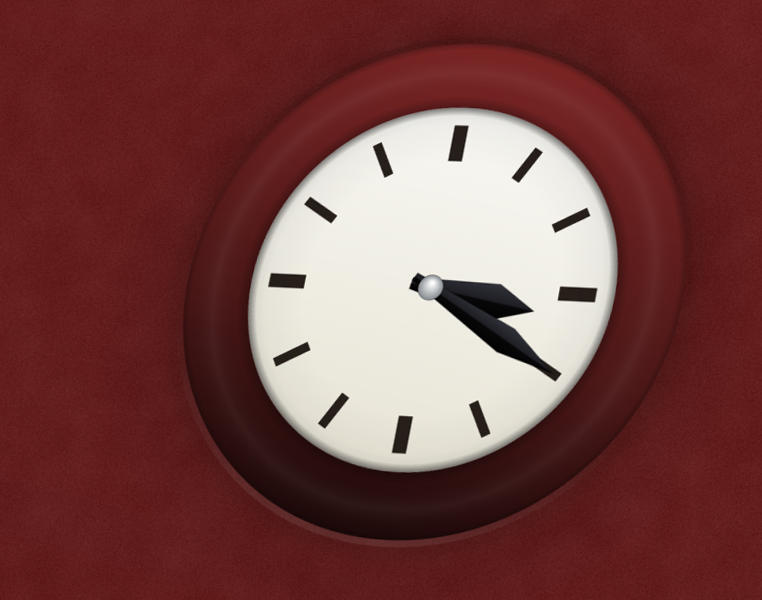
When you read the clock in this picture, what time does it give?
3:20
